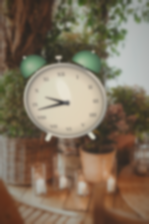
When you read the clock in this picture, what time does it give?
9:43
